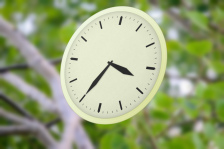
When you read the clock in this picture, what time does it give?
3:35
